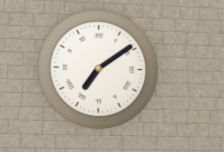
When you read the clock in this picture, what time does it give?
7:09
